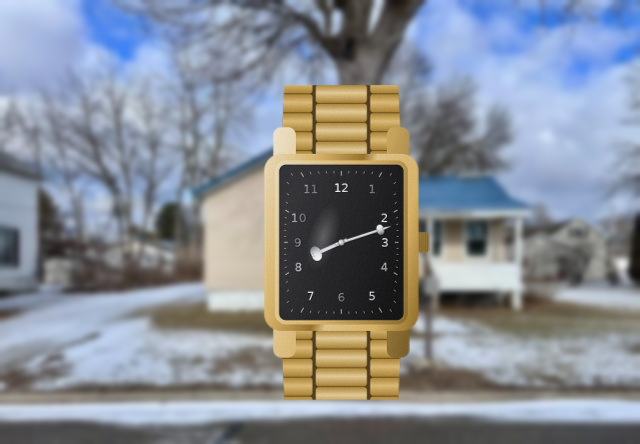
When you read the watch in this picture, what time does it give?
8:12
